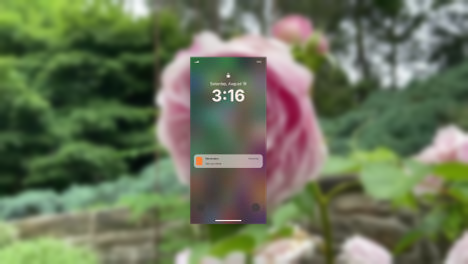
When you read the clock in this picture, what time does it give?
3:16
